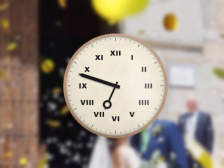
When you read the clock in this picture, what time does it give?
6:48
